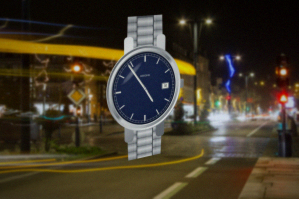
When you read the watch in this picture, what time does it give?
4:54
